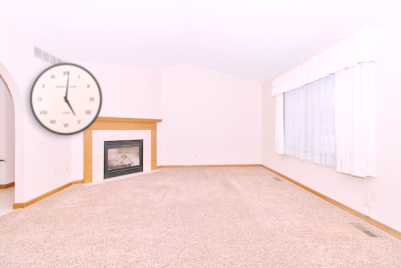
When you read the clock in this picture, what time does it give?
5:01
